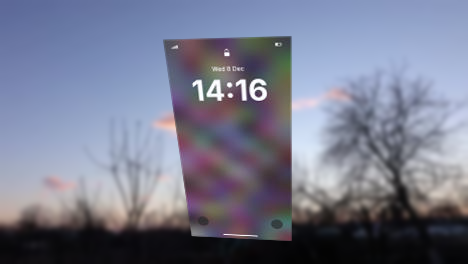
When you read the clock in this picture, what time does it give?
14:16
